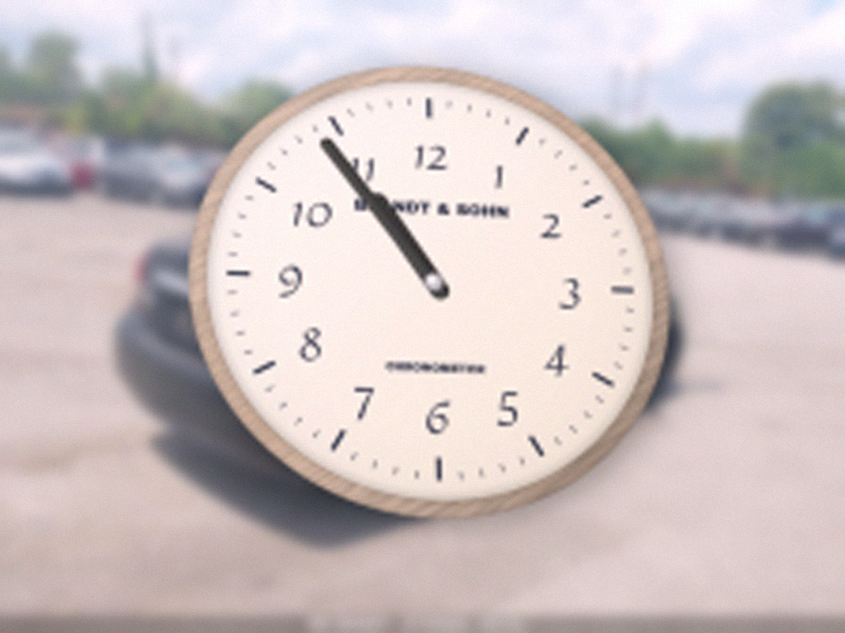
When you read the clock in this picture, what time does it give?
10:54
